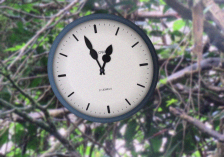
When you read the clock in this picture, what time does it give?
12:57
